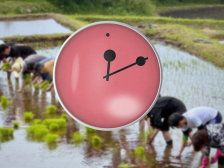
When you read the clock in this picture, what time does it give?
12:11
